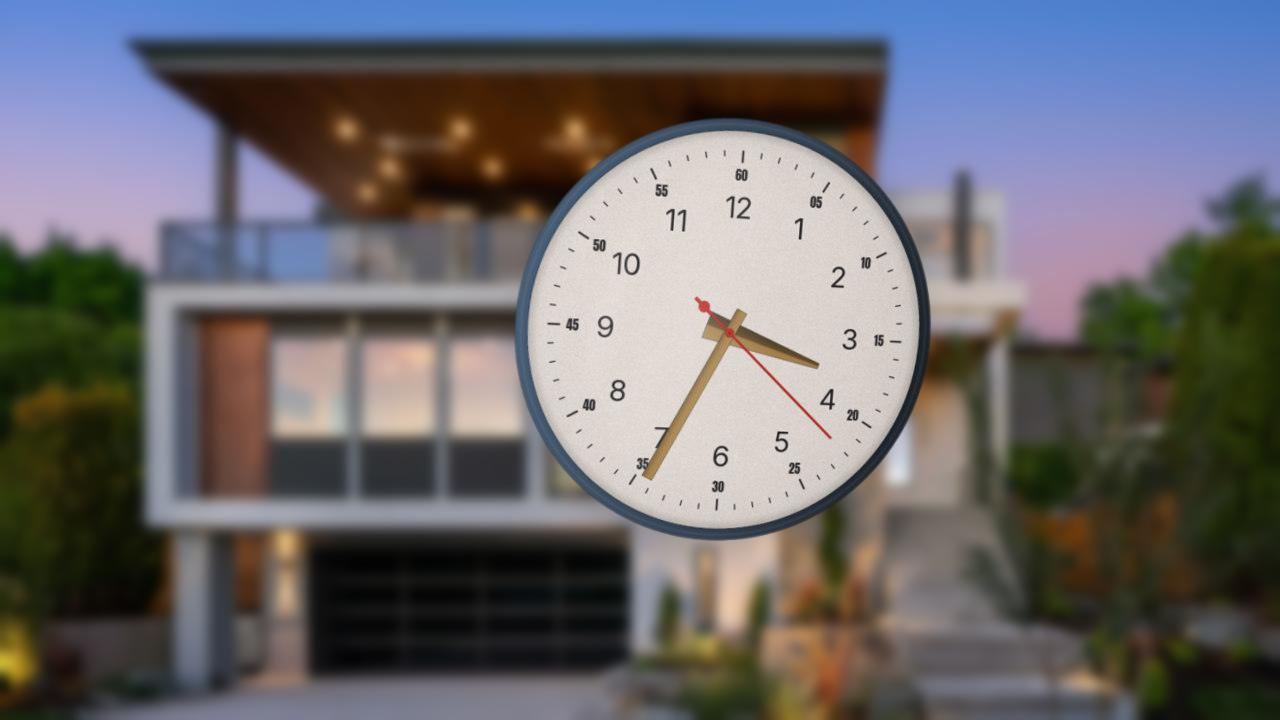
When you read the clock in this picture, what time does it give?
3:34:22
